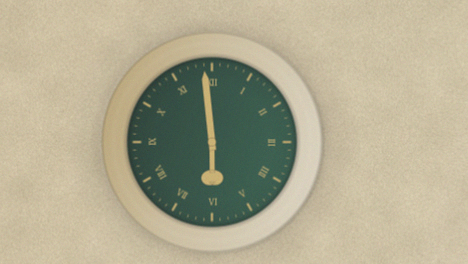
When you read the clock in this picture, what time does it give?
5:59
